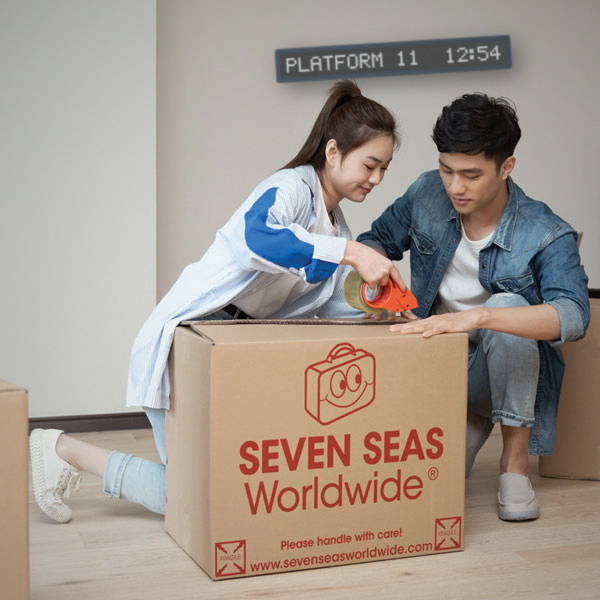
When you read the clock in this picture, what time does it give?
12:54
